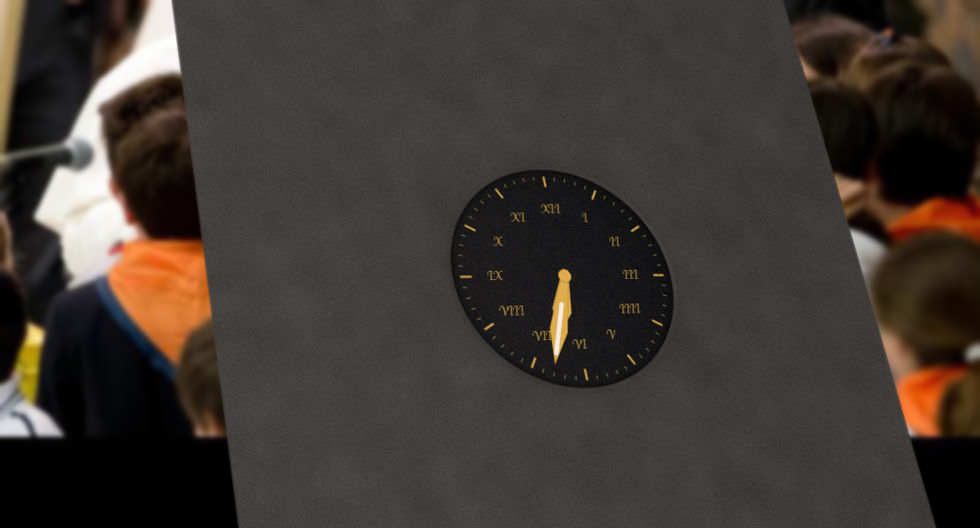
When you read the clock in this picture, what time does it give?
6:33
